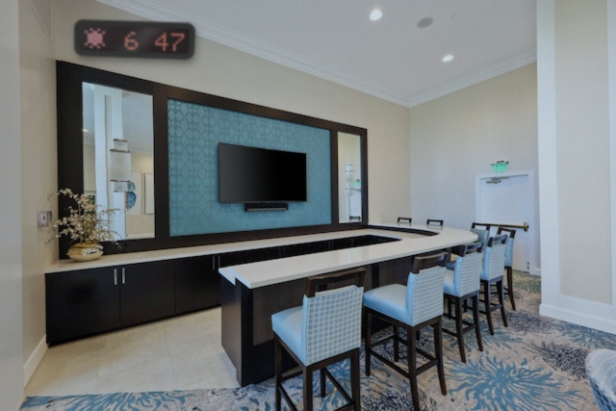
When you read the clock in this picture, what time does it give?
6:47
